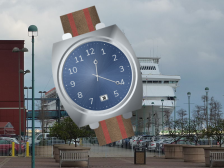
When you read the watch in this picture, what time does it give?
12:21
